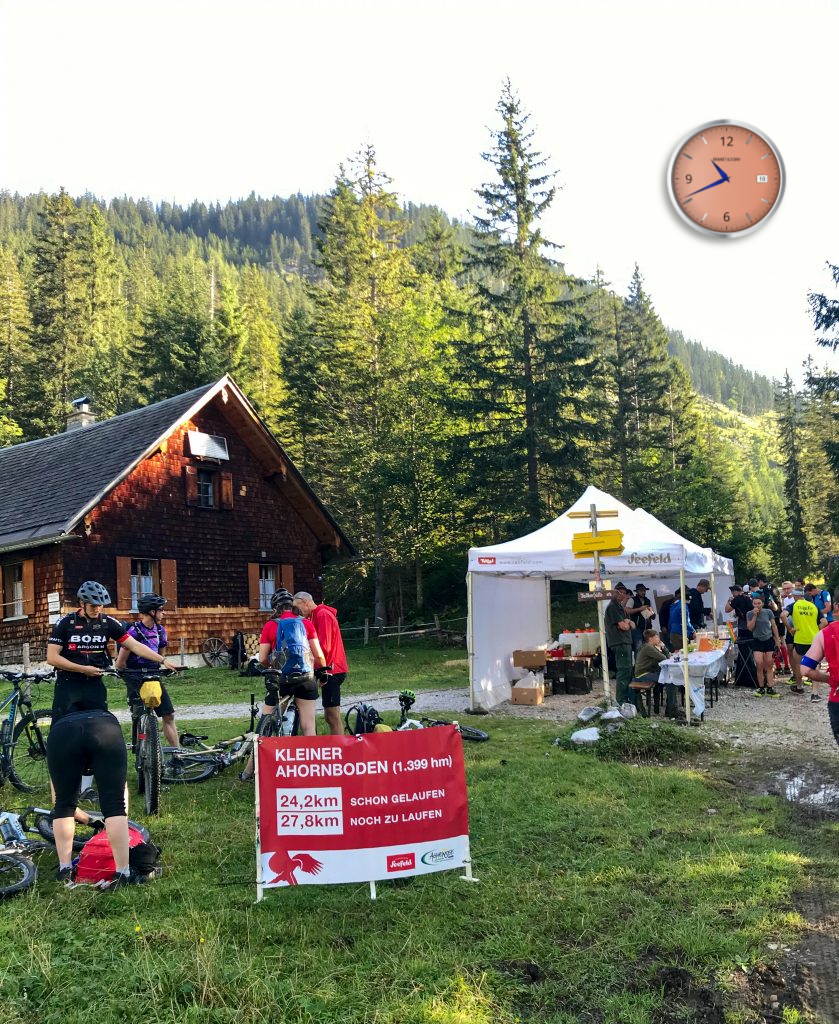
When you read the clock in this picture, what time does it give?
10:41
